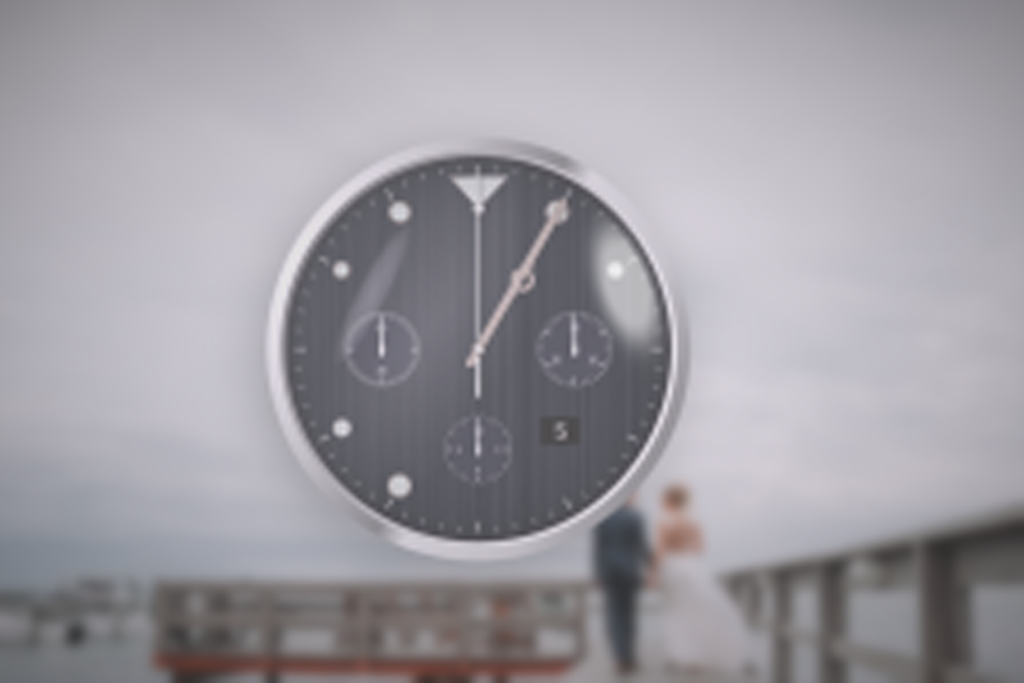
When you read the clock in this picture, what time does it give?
1:05
